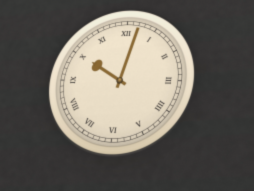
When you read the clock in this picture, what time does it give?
10:02
